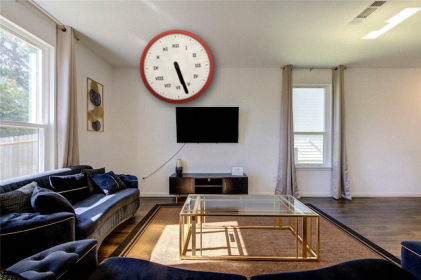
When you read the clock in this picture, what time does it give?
5:27
